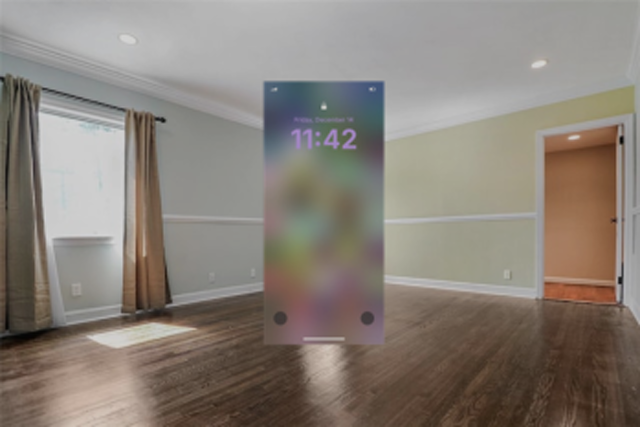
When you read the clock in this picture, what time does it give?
11:42
